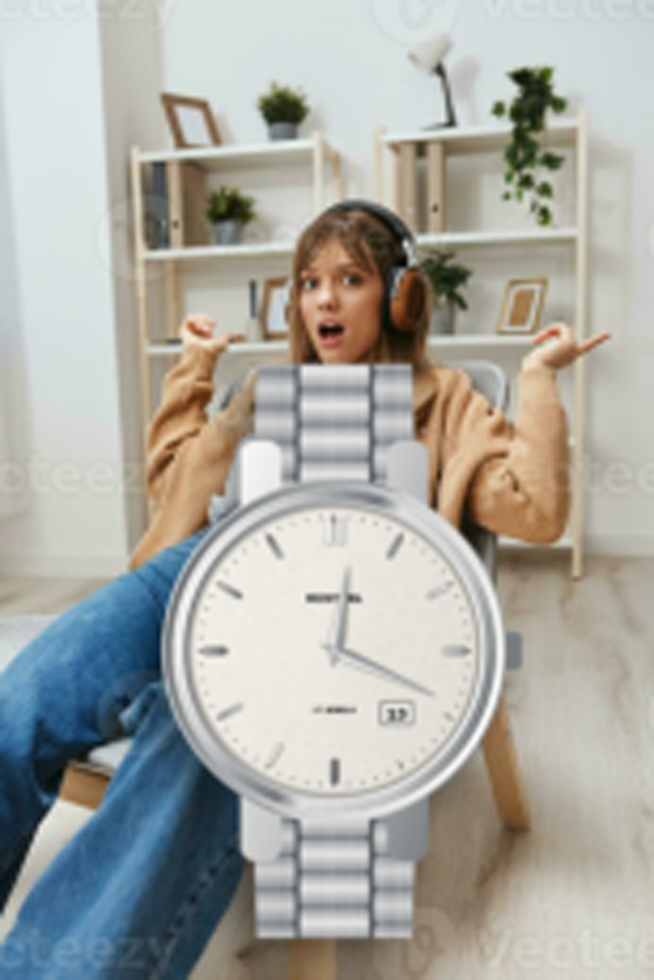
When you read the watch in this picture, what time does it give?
12:19
